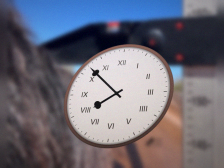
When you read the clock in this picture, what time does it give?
7:52
